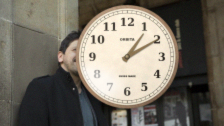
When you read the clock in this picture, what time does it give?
1:10
